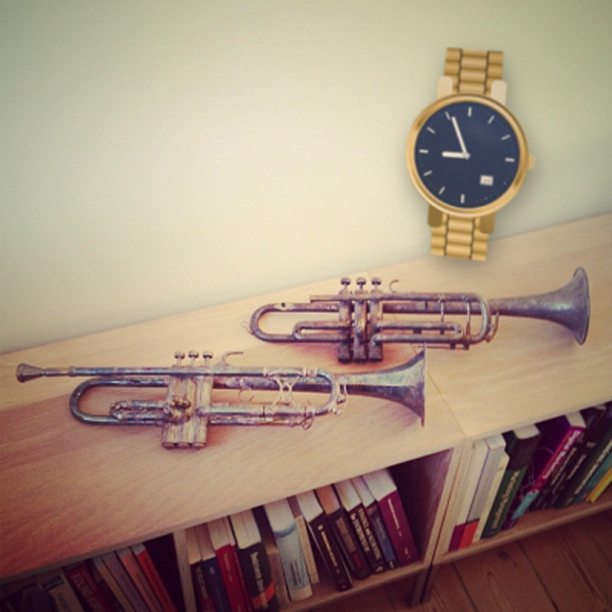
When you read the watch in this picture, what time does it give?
8:56
